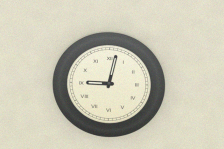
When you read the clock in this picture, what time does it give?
9:02
